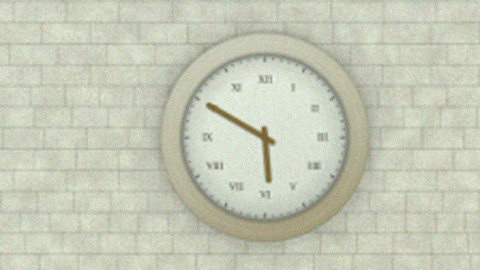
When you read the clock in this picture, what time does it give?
5:50
